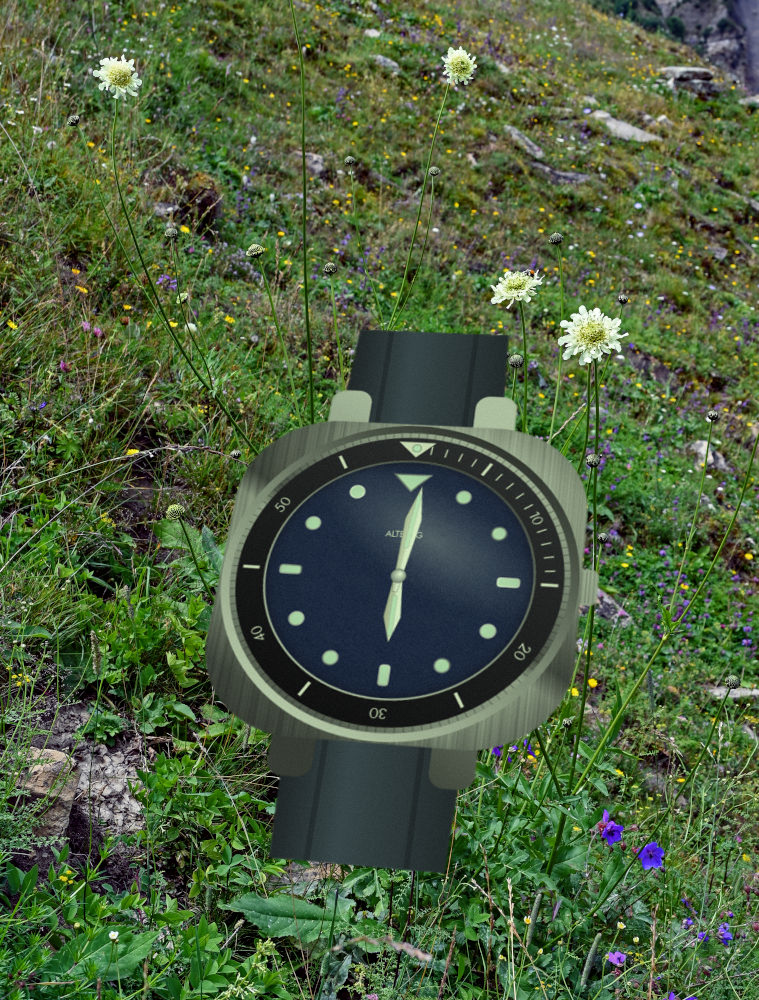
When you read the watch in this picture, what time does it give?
6:01
